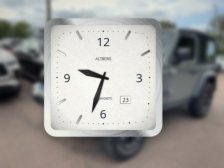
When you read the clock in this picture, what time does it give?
9:33
